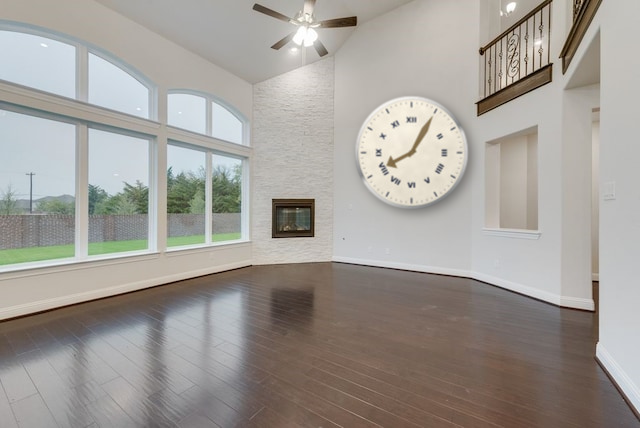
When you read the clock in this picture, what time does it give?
8:05
